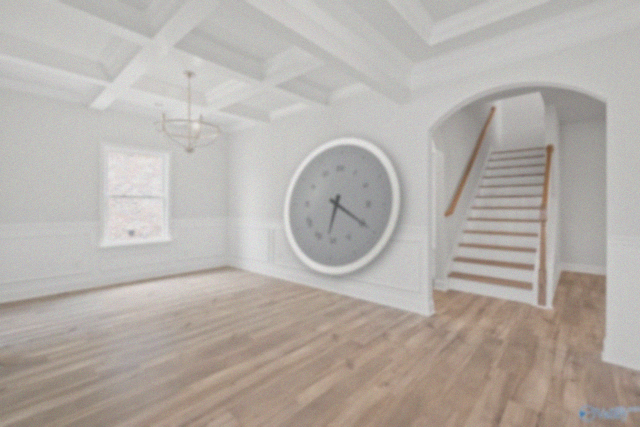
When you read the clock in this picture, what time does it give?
6:20
